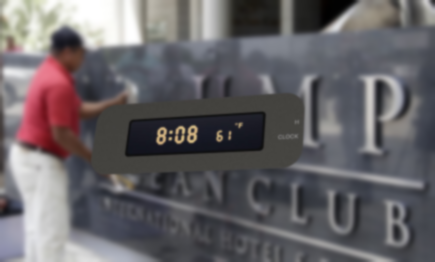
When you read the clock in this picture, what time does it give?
8:08
